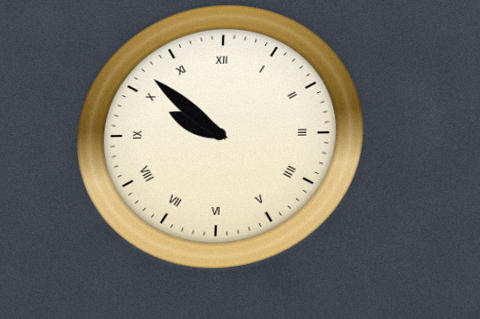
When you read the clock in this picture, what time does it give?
9:52
